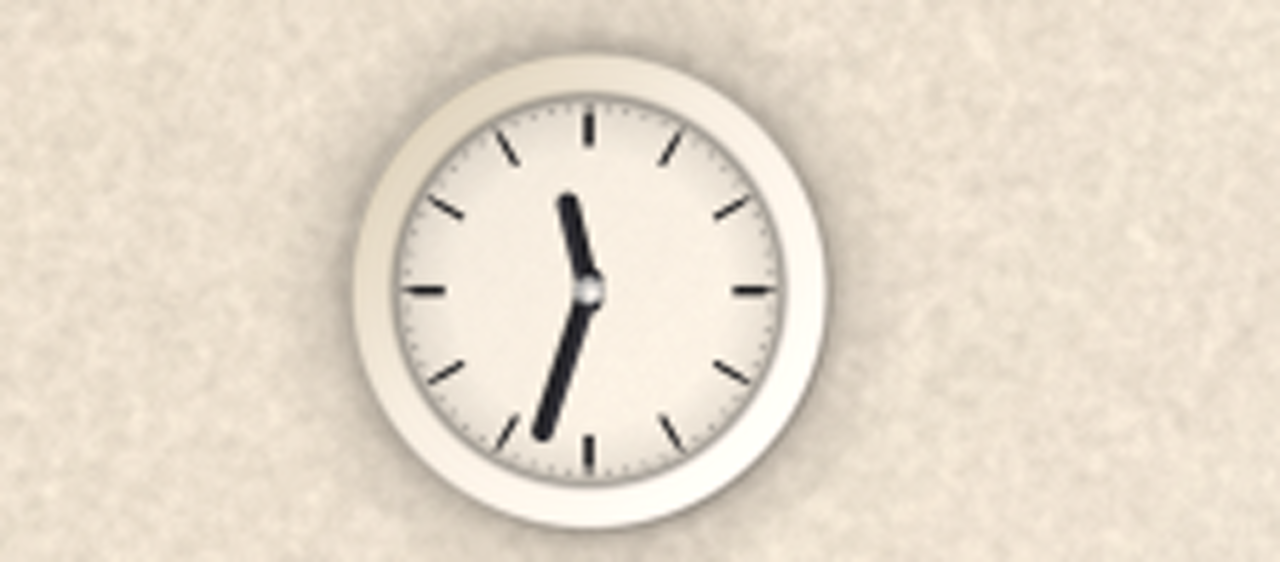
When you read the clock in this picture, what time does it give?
11:33
